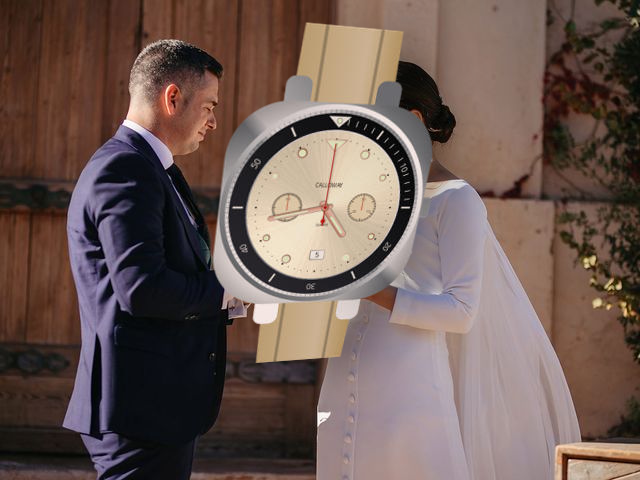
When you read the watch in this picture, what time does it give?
4:43
